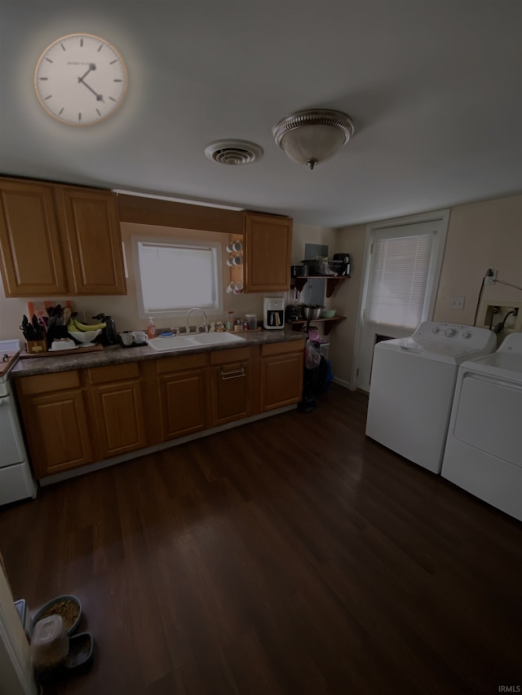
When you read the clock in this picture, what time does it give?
1:22
